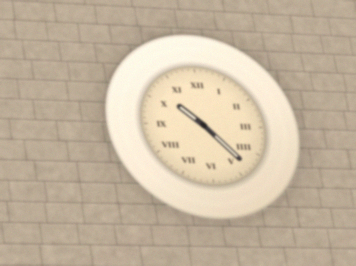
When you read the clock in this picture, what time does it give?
10:23
